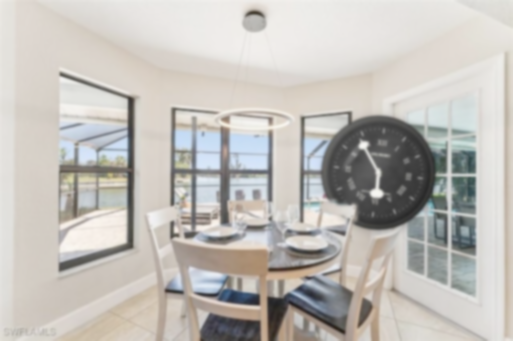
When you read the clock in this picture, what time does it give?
5:54
